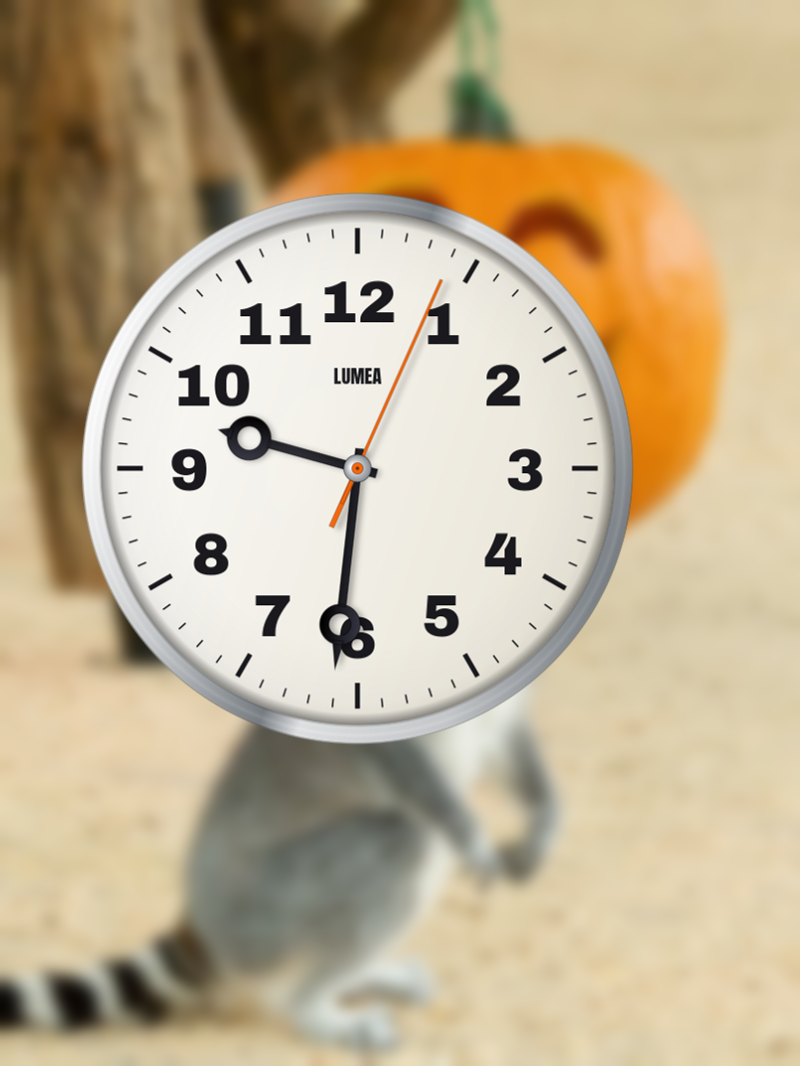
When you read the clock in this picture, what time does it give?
9:31:04
